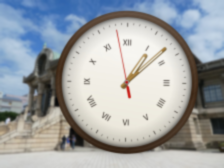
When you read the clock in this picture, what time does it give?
1:07:58
